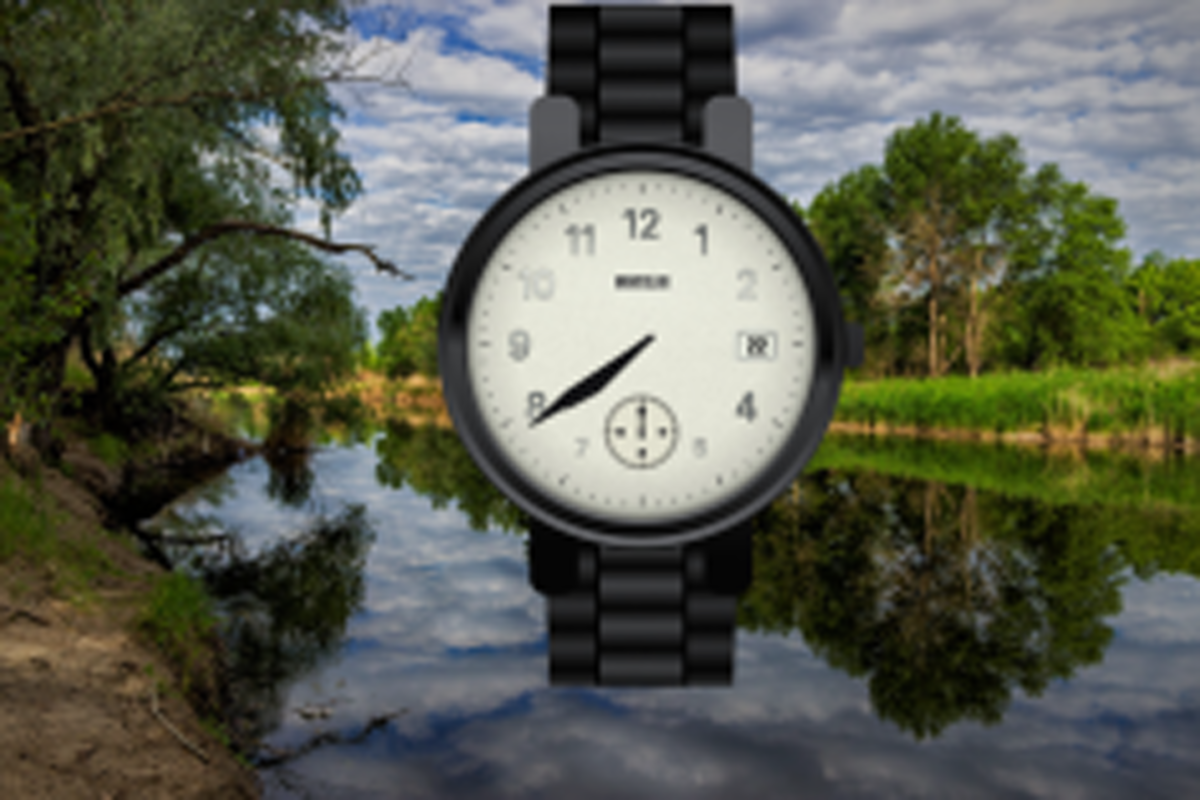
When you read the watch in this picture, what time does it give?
7:39
